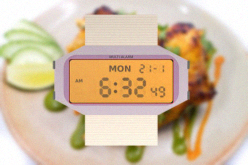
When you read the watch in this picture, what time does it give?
6:32:49
